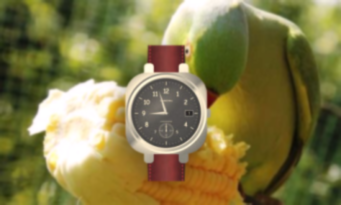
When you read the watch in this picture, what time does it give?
8:57
